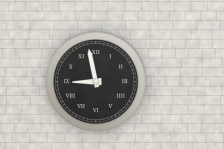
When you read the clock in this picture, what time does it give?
8:58
